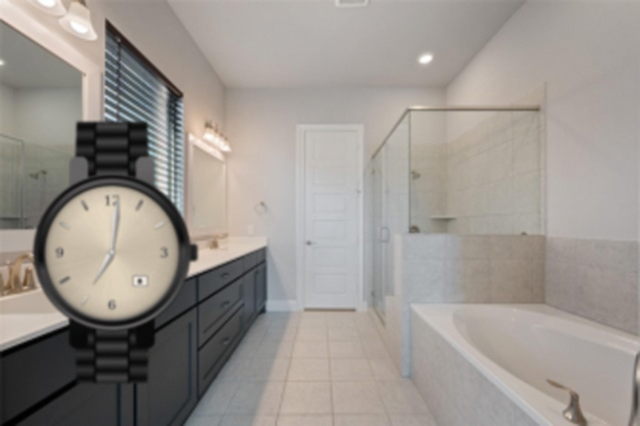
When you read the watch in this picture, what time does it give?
7:01
